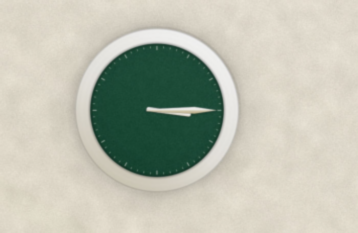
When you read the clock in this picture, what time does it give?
3:15
